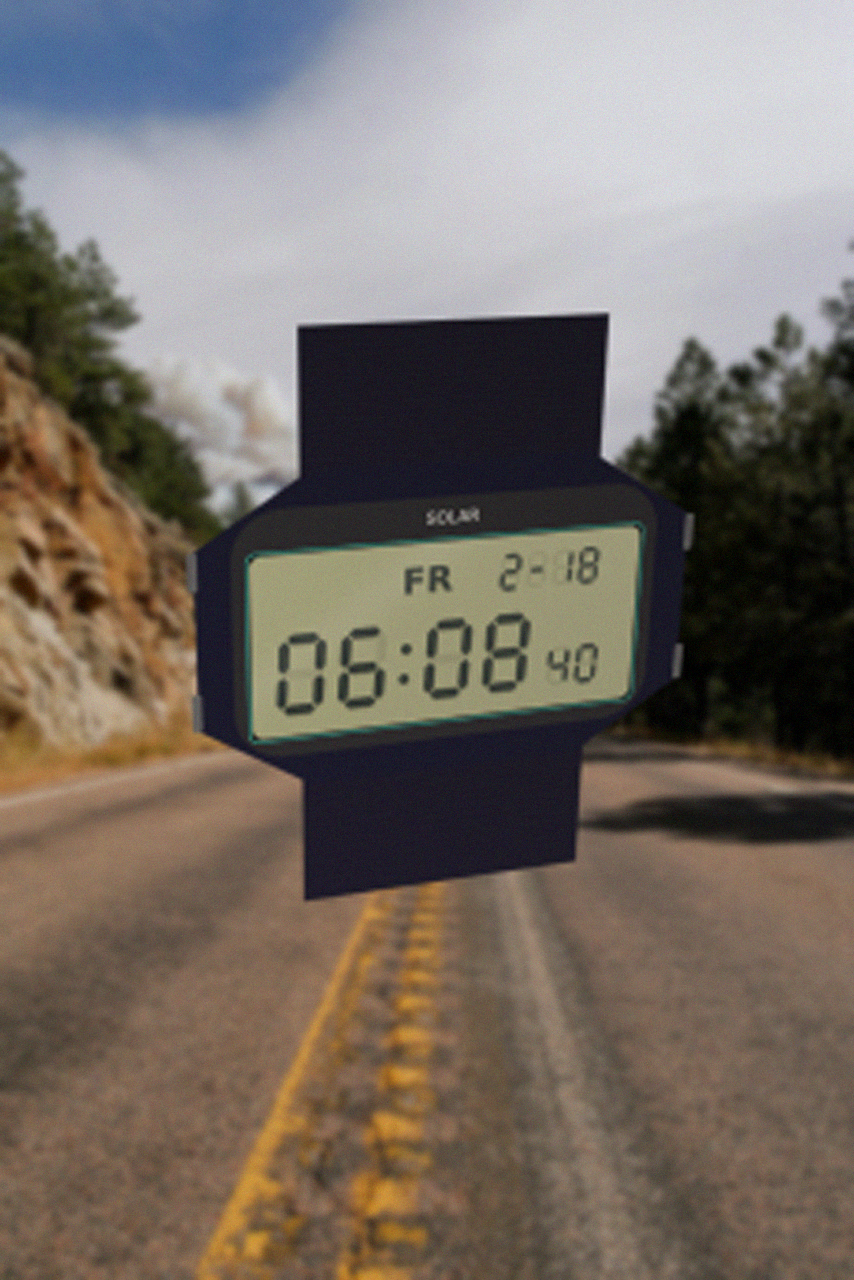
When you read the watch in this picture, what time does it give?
6:08:40
